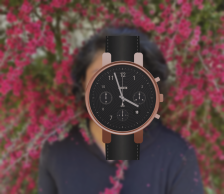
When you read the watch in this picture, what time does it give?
3:57
